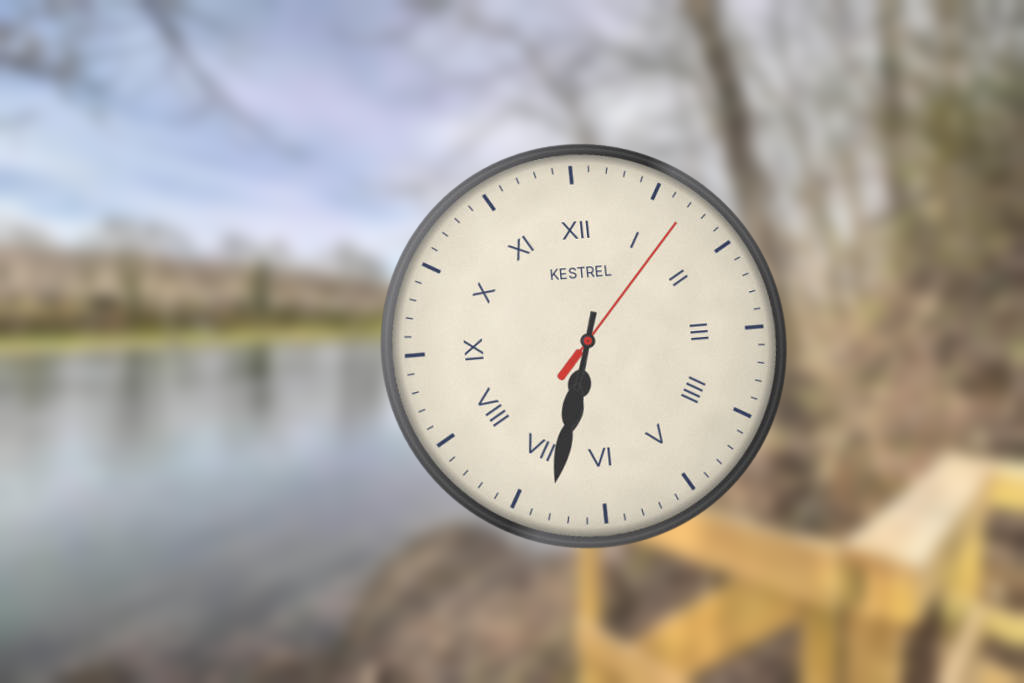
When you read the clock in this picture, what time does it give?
6:33:07
